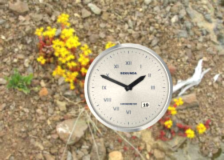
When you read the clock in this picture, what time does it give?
1:49
